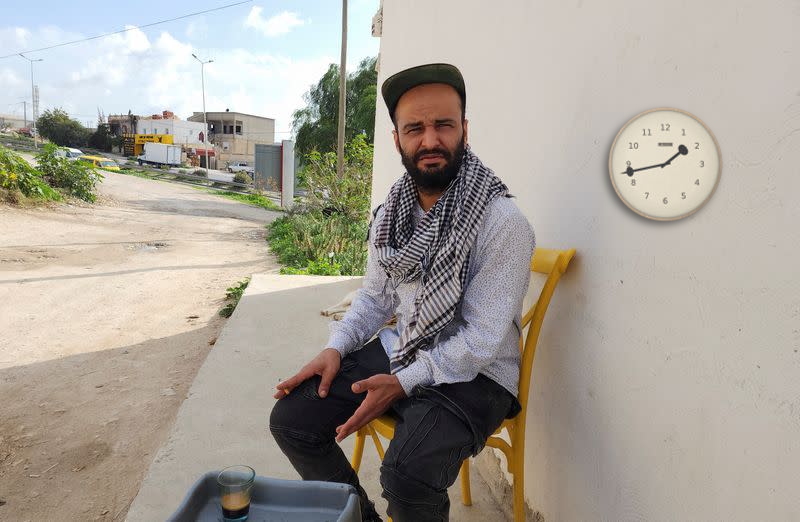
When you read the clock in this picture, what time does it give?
1:43
